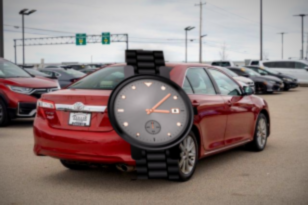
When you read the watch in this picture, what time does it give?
3:08
